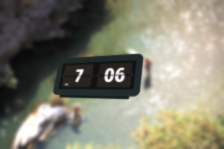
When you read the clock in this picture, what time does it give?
7:06
